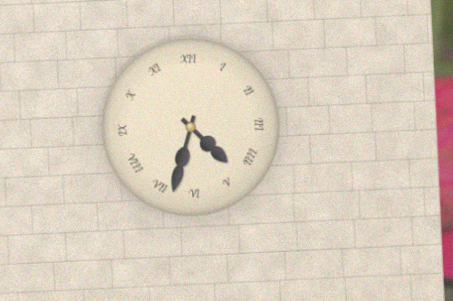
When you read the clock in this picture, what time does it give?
4:33
